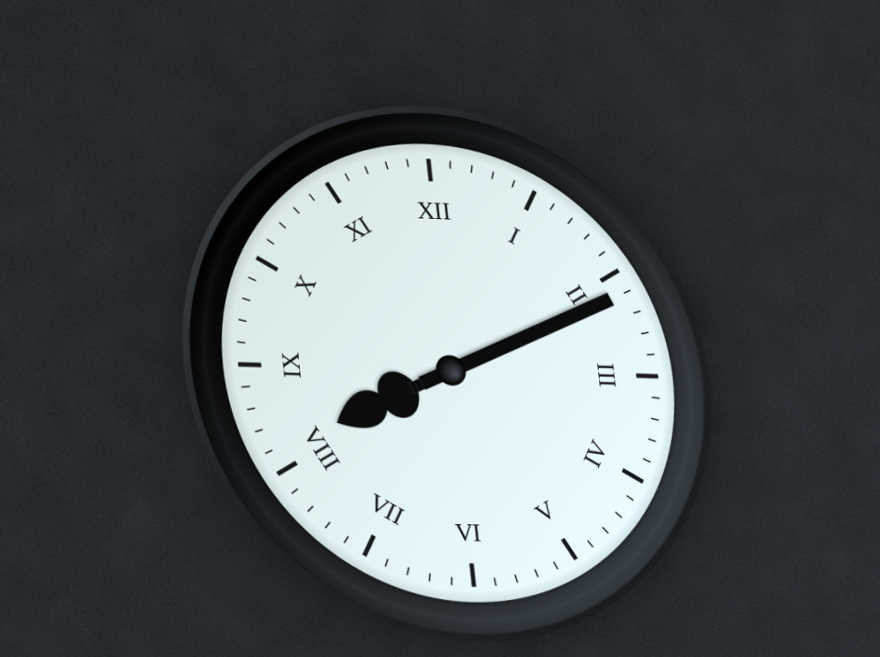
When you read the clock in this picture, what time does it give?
8:11
